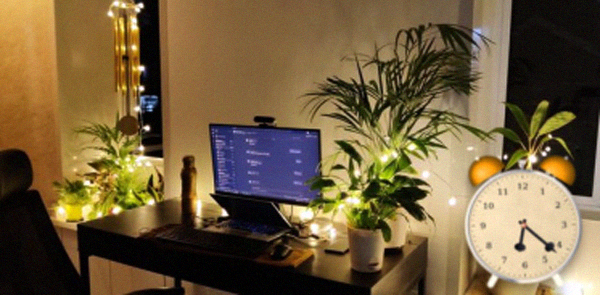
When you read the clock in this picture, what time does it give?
6:22
